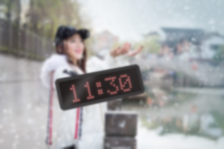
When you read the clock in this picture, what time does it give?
11:30
